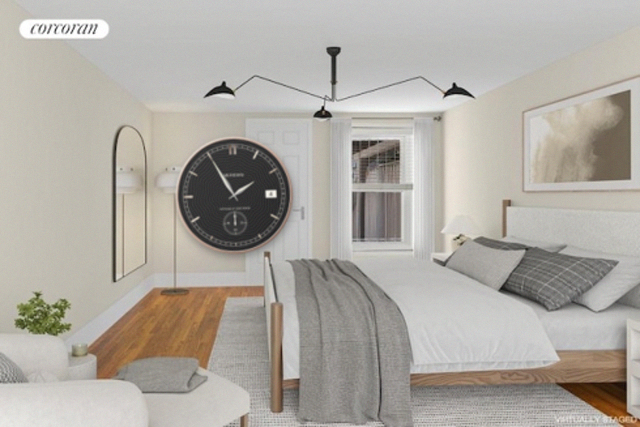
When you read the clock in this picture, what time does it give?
1:55
